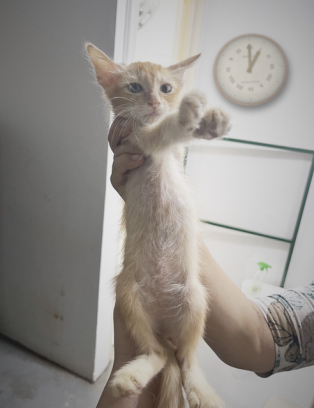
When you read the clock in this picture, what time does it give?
1:00
